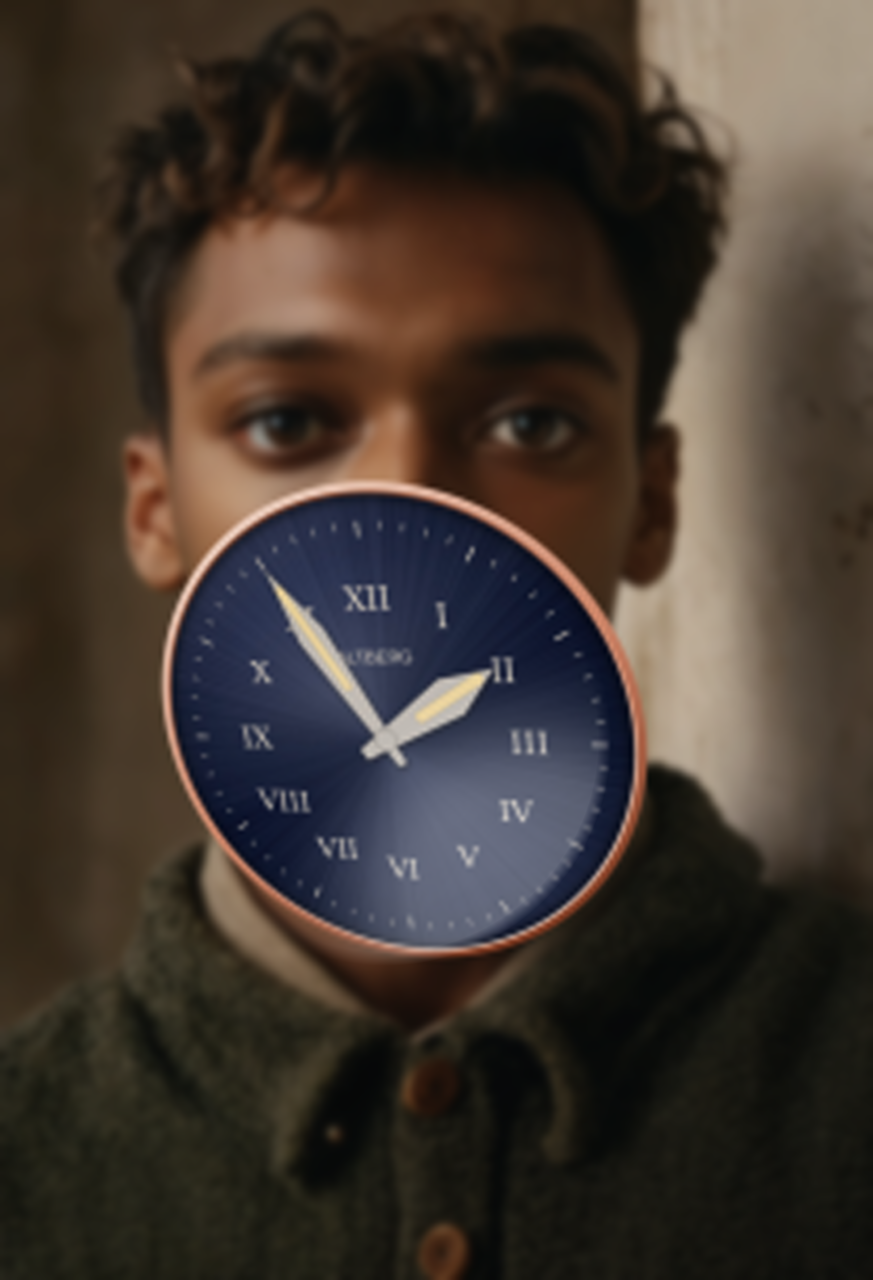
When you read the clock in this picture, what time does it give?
1:55
